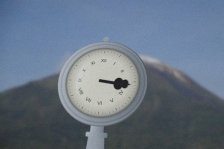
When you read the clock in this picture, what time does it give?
3:16
